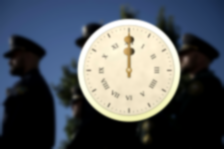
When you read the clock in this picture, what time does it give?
12:00
